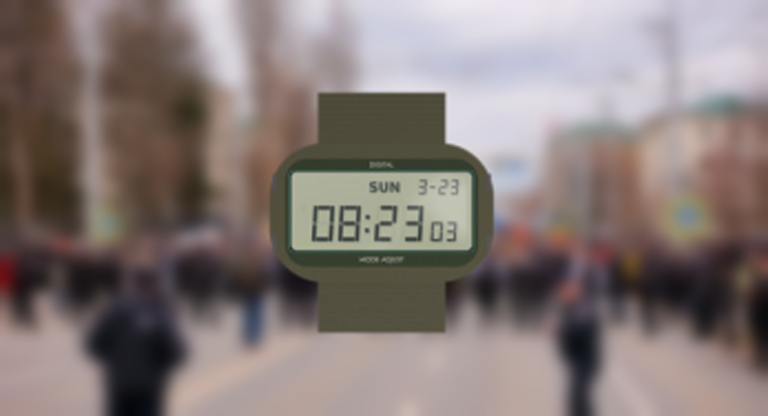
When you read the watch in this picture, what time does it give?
8:23:03
